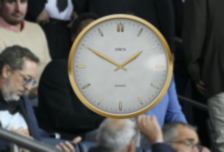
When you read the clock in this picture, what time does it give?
1:50
